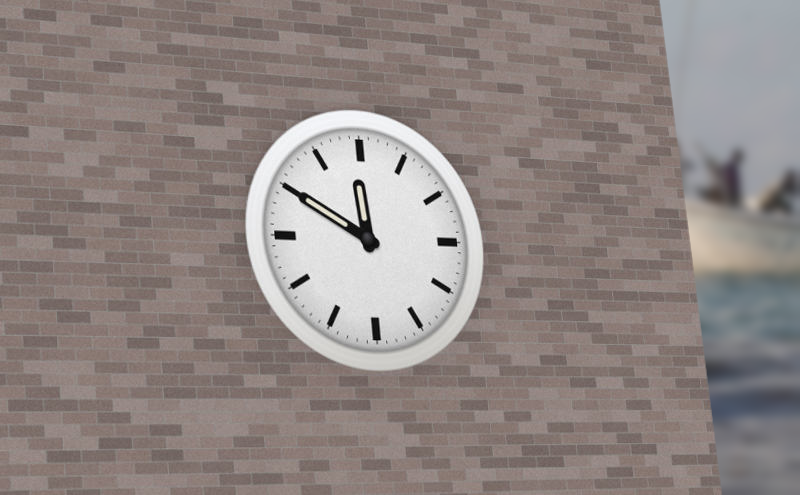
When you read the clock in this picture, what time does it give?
11:50
